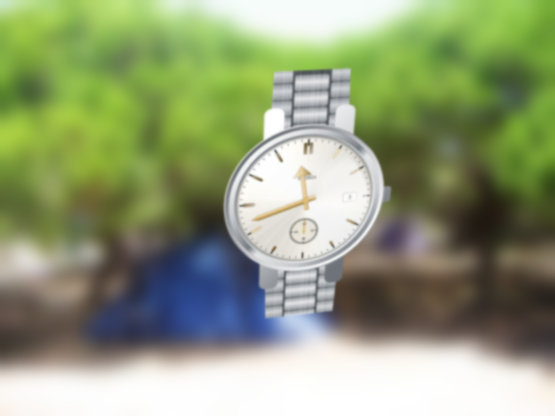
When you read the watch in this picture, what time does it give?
11:42
